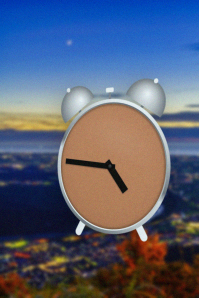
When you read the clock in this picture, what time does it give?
4:46
